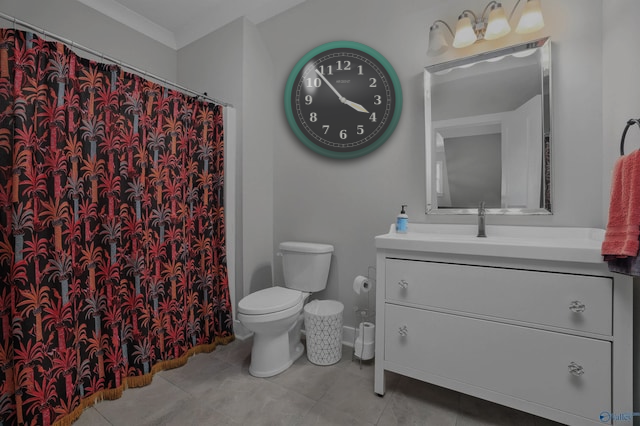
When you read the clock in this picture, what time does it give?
3:53
